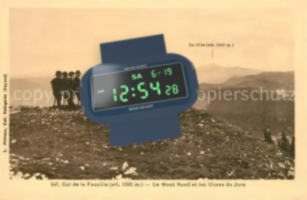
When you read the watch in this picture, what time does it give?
12:54:28
